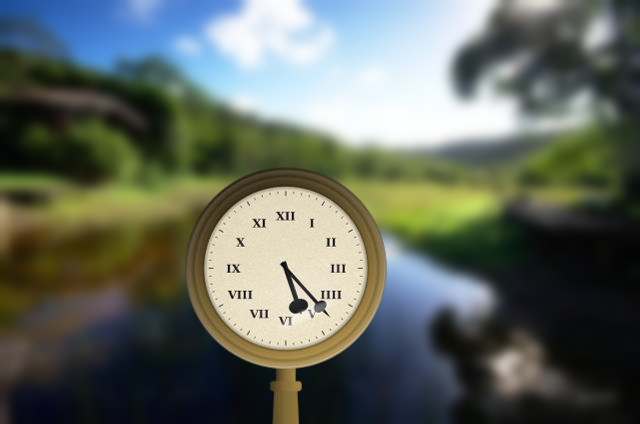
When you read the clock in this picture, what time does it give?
5:23
